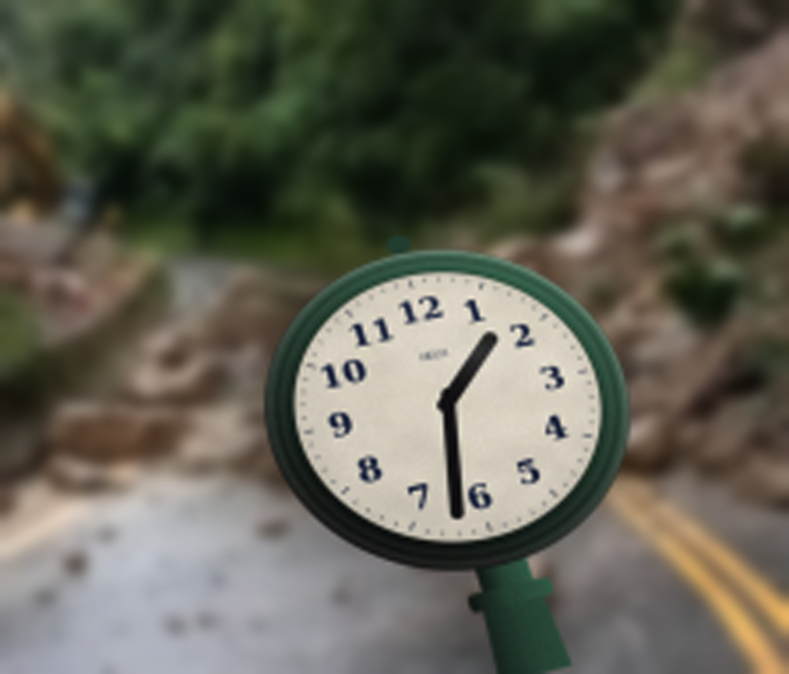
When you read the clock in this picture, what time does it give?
1:32
